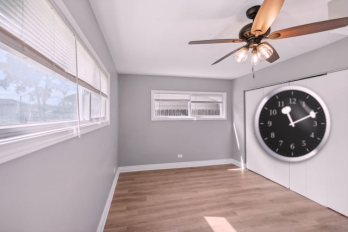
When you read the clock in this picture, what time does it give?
11:11
